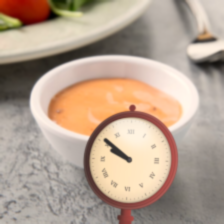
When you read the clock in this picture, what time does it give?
9:51
